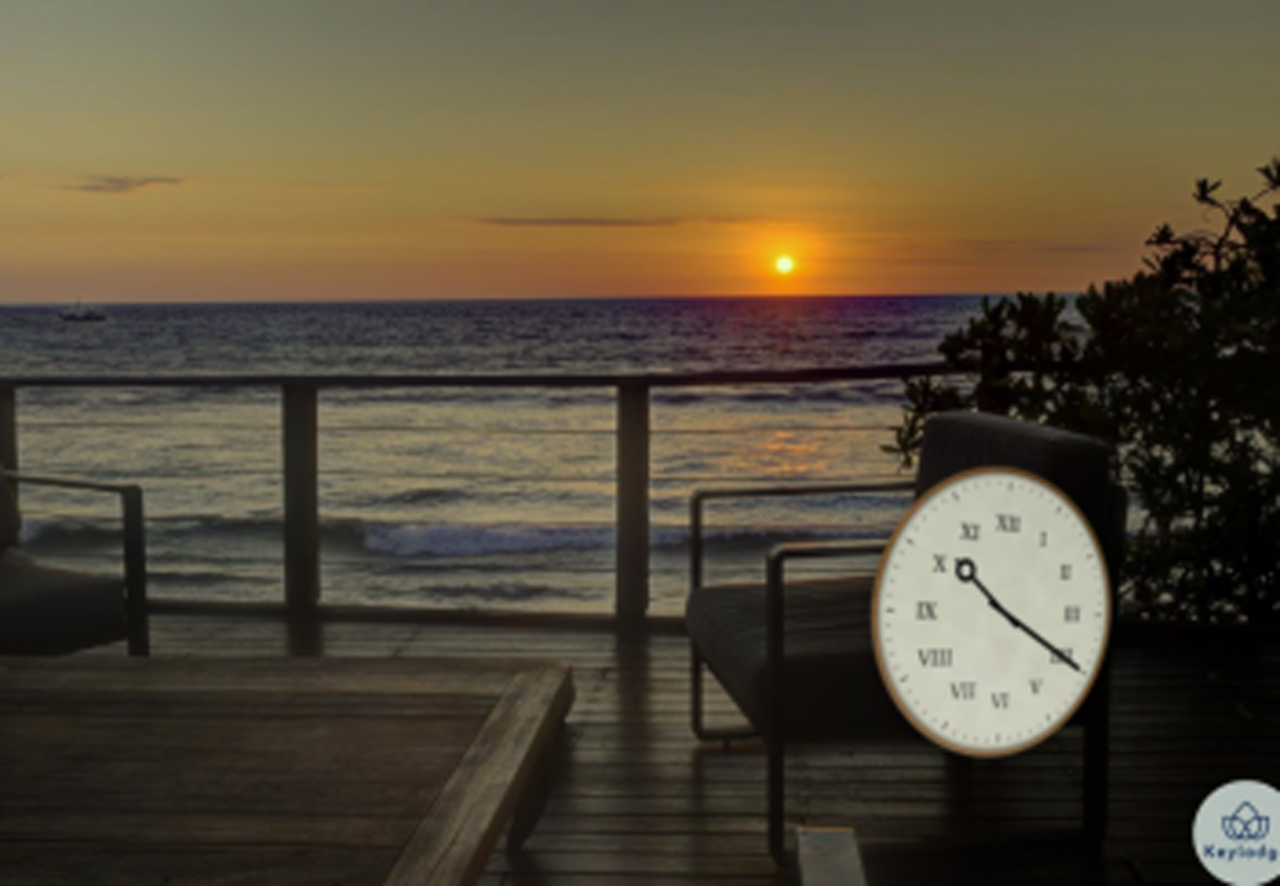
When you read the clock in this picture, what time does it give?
10:20
